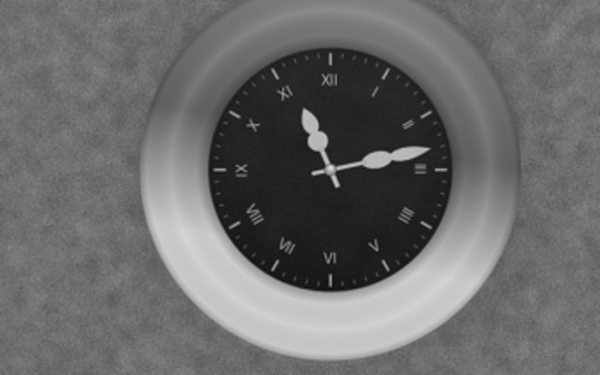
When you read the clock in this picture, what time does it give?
11:13
